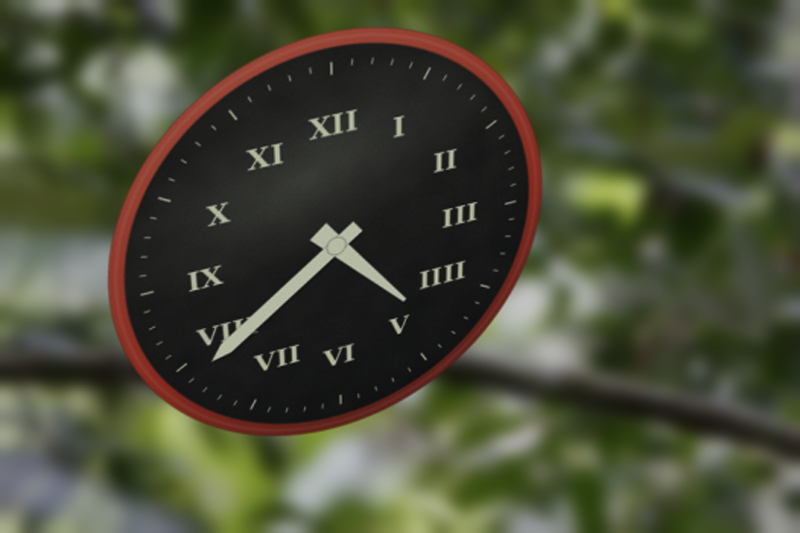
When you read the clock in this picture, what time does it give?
4:39
